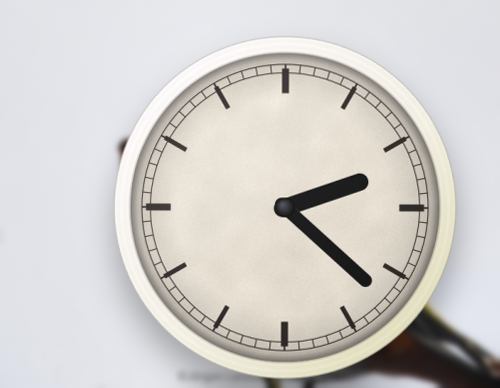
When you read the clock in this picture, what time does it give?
2:22
